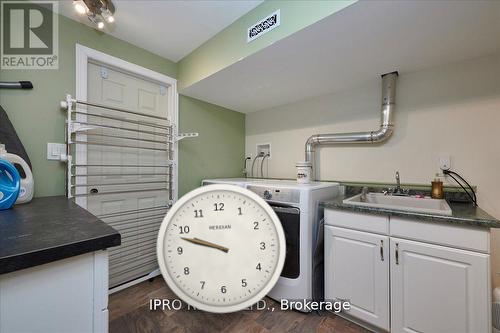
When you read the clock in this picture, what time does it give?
9:48
